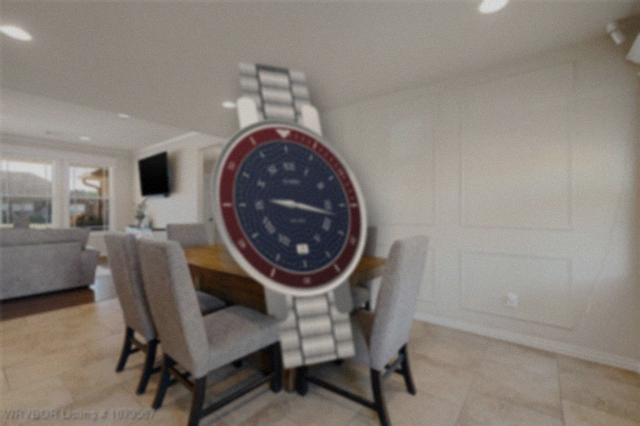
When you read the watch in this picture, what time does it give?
9:17
